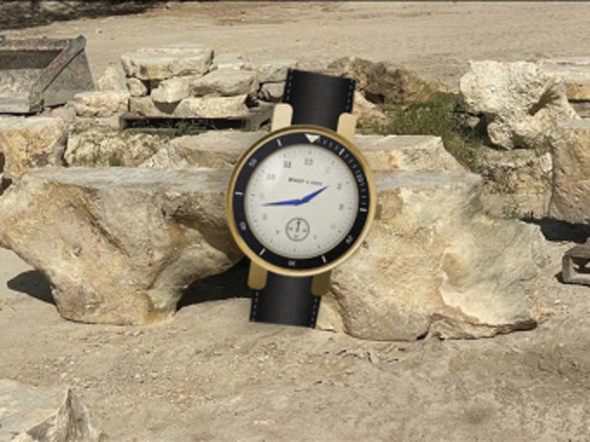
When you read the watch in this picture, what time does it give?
1:43
